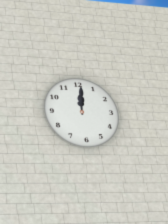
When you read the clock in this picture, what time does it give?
12:01
